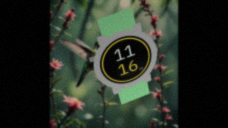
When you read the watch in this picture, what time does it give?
11:16
